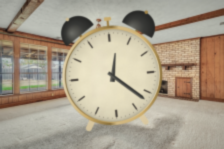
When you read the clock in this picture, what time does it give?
12:22
